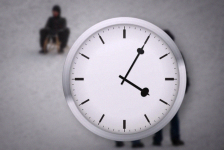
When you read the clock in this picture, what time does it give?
4:05
